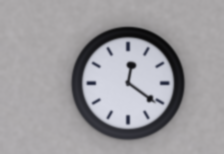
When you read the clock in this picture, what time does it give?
12:21
